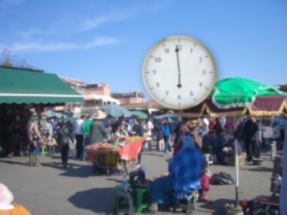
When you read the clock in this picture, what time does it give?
5:59
